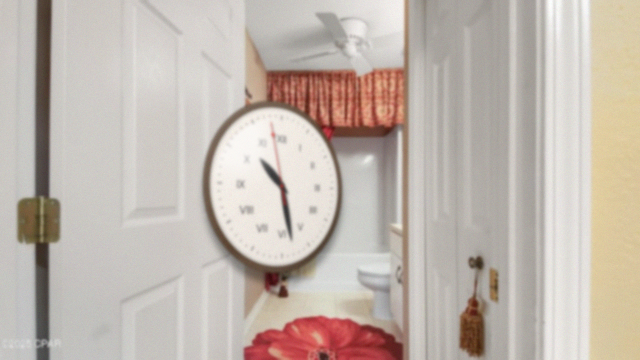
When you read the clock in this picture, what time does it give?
10:27:58
